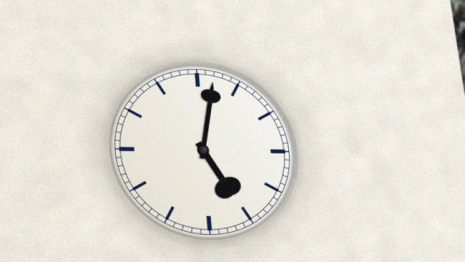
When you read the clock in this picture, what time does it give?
5:02
